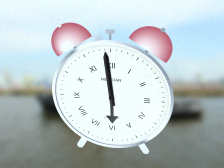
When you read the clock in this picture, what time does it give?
5:59
